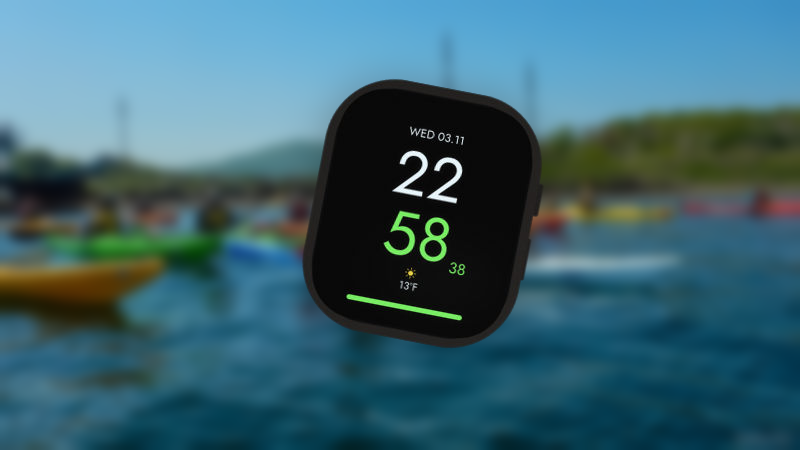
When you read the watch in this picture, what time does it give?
22:58:38
